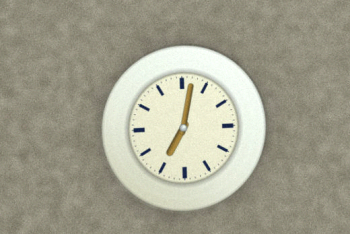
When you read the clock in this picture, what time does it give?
7:02
